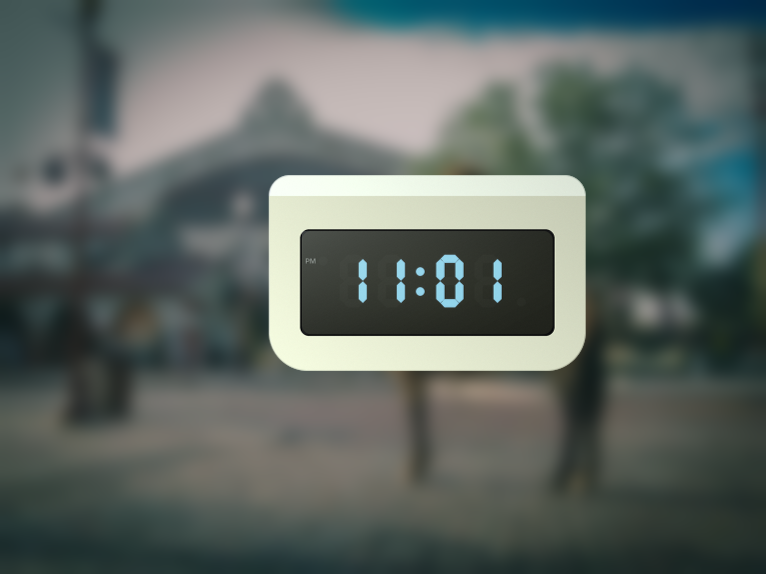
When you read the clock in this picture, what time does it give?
11:01
